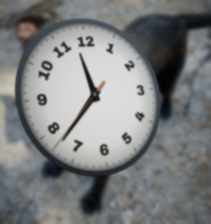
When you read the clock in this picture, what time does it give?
11:37:38
